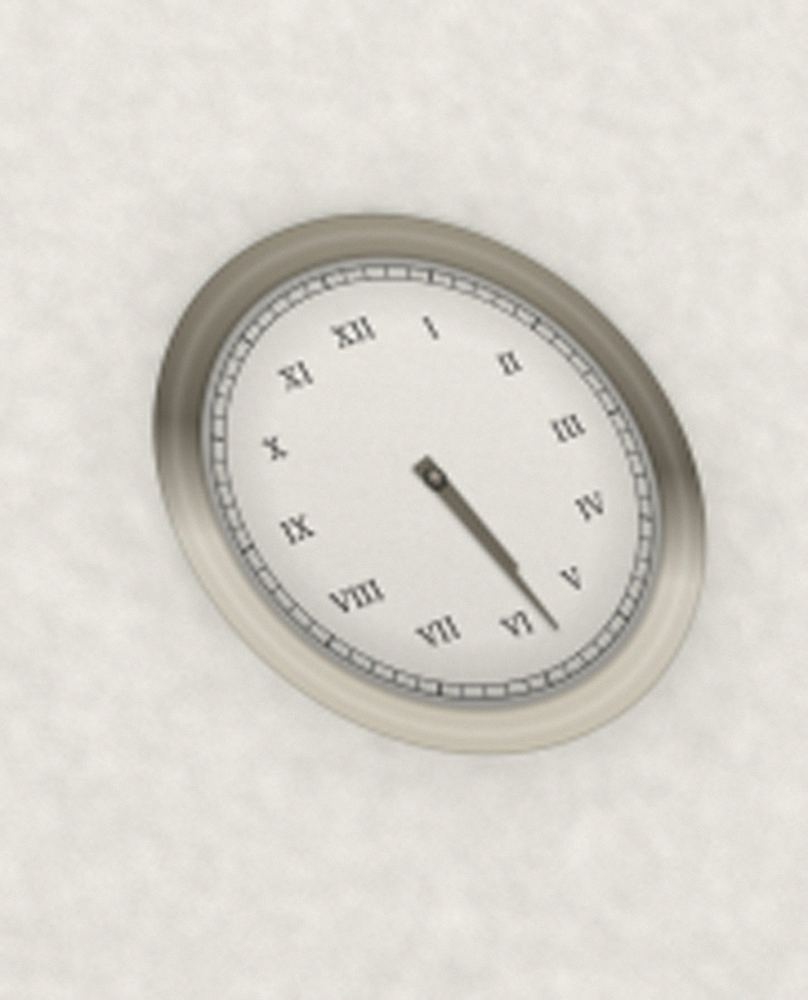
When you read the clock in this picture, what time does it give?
5:28
